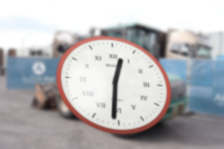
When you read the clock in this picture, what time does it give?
12:31
